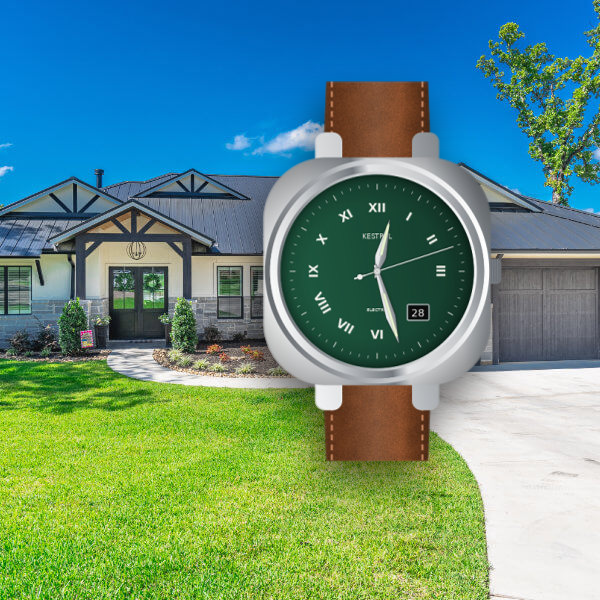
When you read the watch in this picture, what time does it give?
12:27:12
